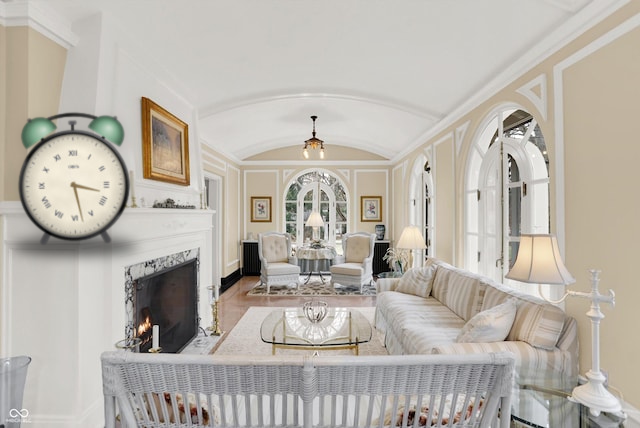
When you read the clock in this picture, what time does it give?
3:28
